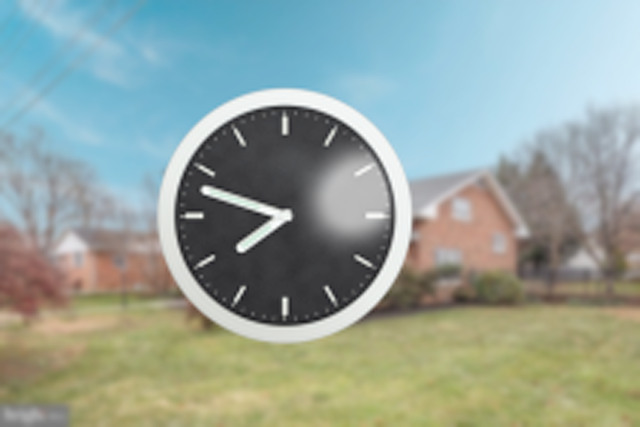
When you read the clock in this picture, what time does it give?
7:48
